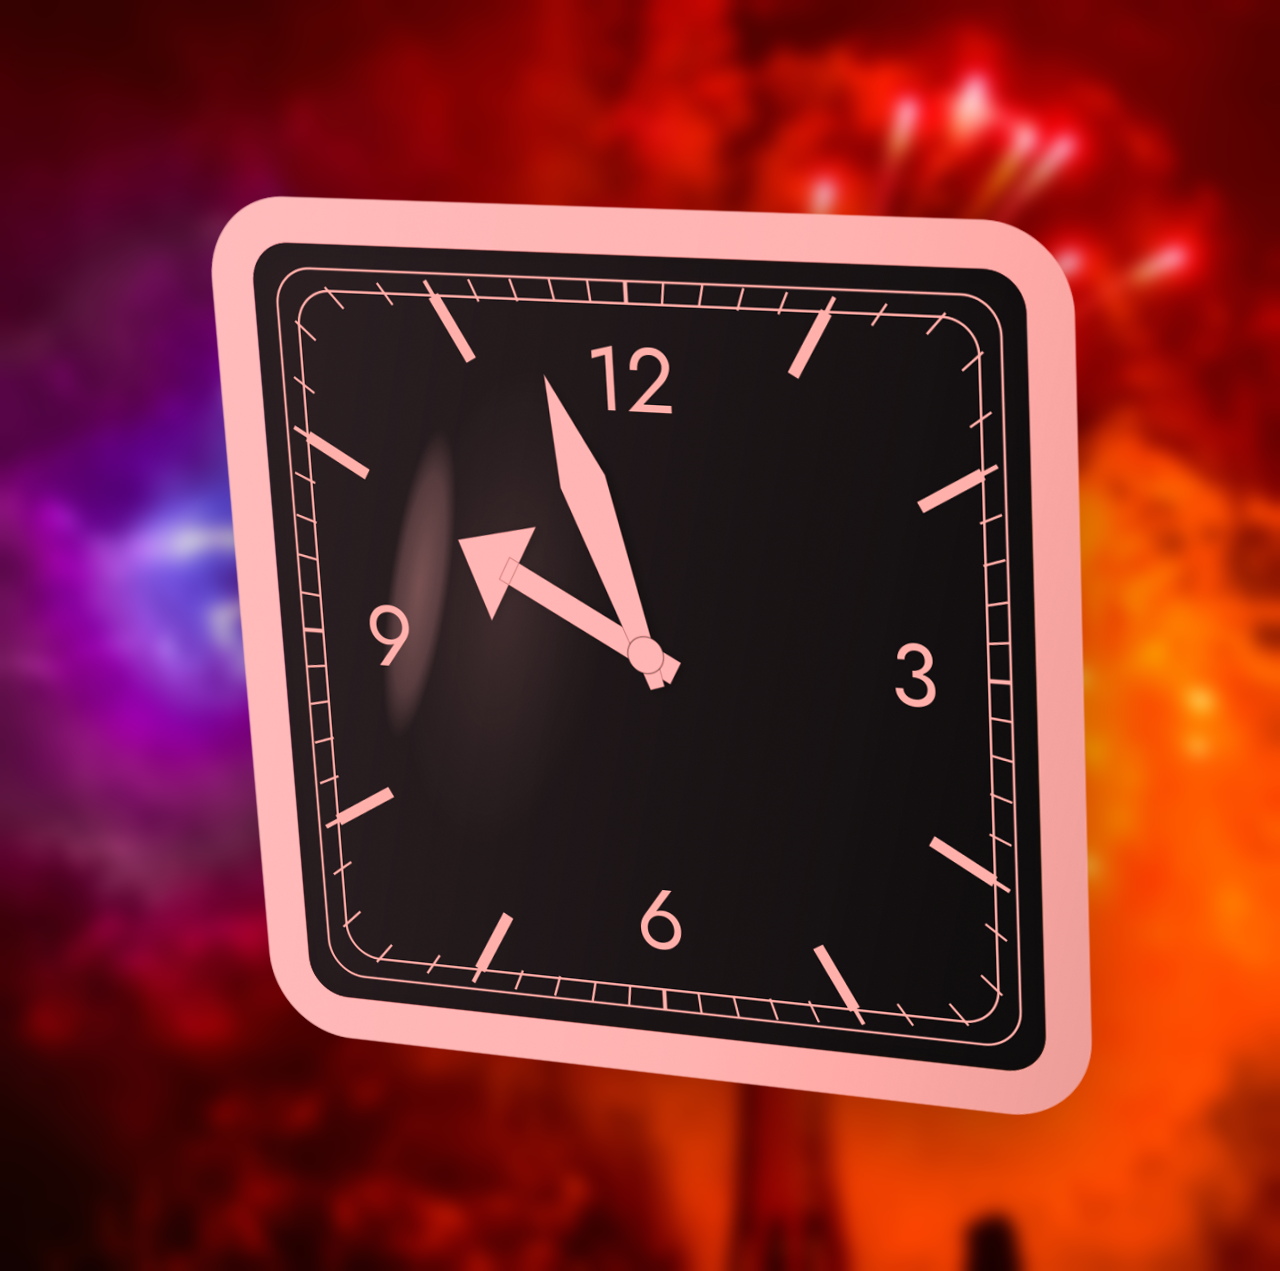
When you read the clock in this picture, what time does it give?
9:57
